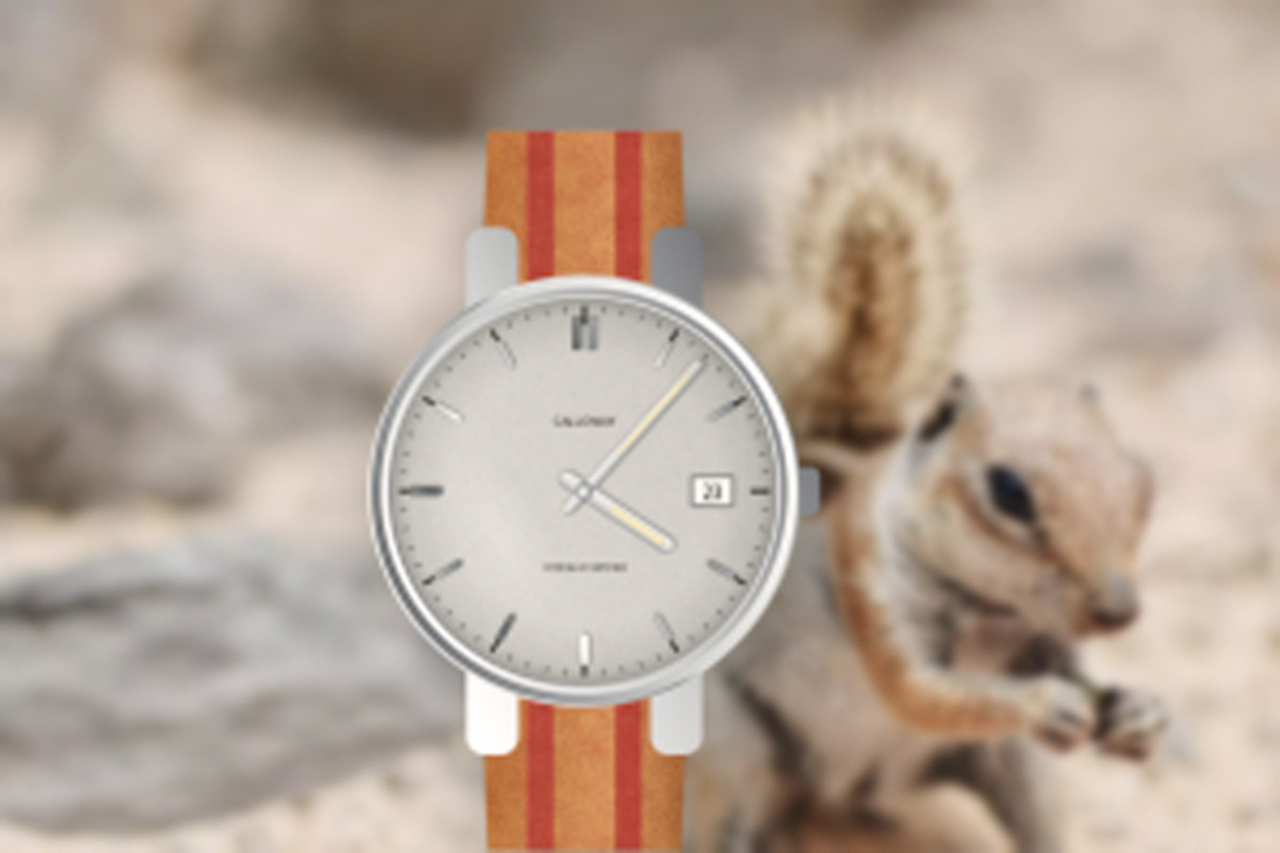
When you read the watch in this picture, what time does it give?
4:07
